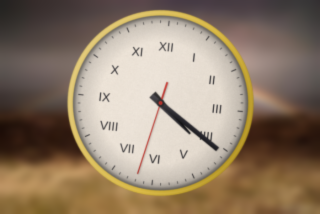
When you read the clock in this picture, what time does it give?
4:20:32
